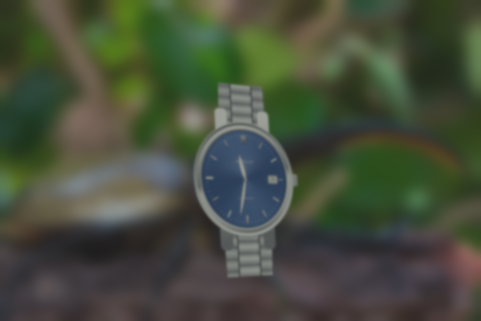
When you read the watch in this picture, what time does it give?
11:32
